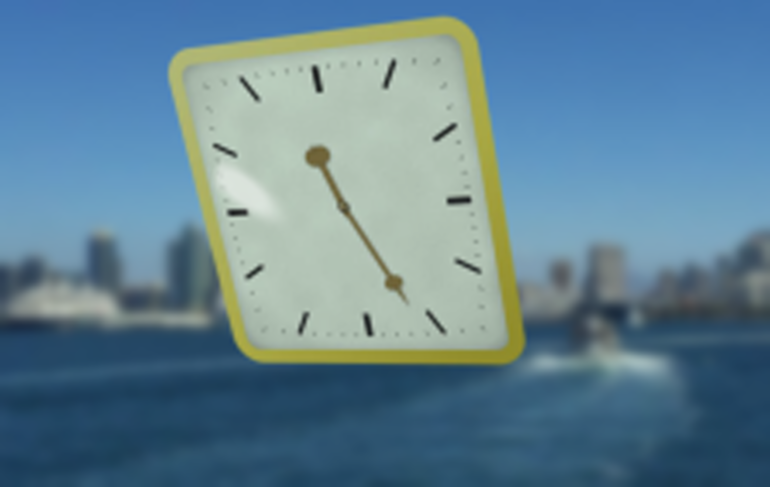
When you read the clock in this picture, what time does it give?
11:26
